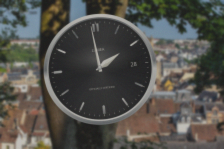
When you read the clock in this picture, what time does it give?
1:59
